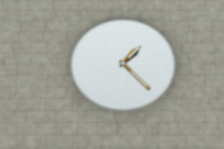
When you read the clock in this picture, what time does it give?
1:23
